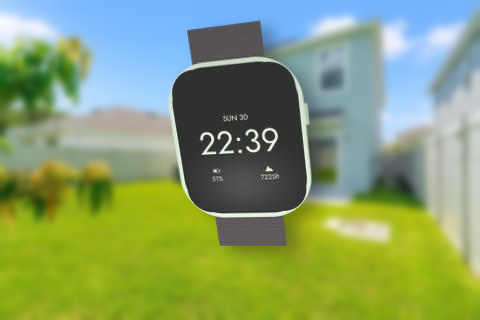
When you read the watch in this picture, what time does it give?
22:39
